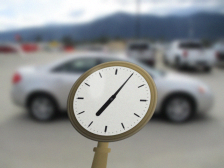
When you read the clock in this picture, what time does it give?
7:05
